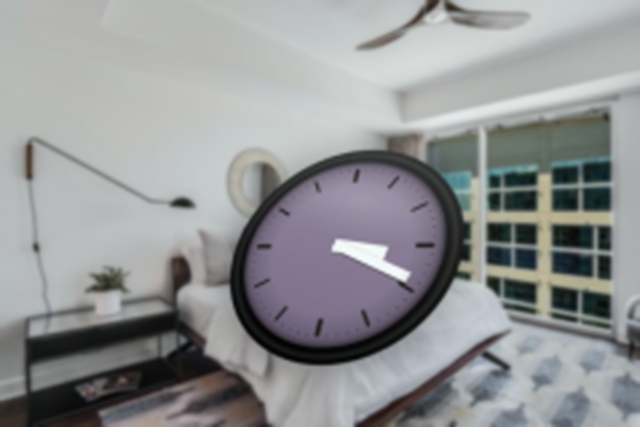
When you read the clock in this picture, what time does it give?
3:19
